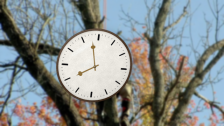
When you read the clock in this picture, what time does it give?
7:58
